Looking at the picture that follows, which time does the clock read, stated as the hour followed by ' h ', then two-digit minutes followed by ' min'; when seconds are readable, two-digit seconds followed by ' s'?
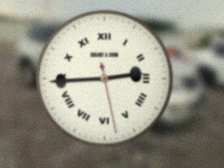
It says 2 h 44 min 28 s
